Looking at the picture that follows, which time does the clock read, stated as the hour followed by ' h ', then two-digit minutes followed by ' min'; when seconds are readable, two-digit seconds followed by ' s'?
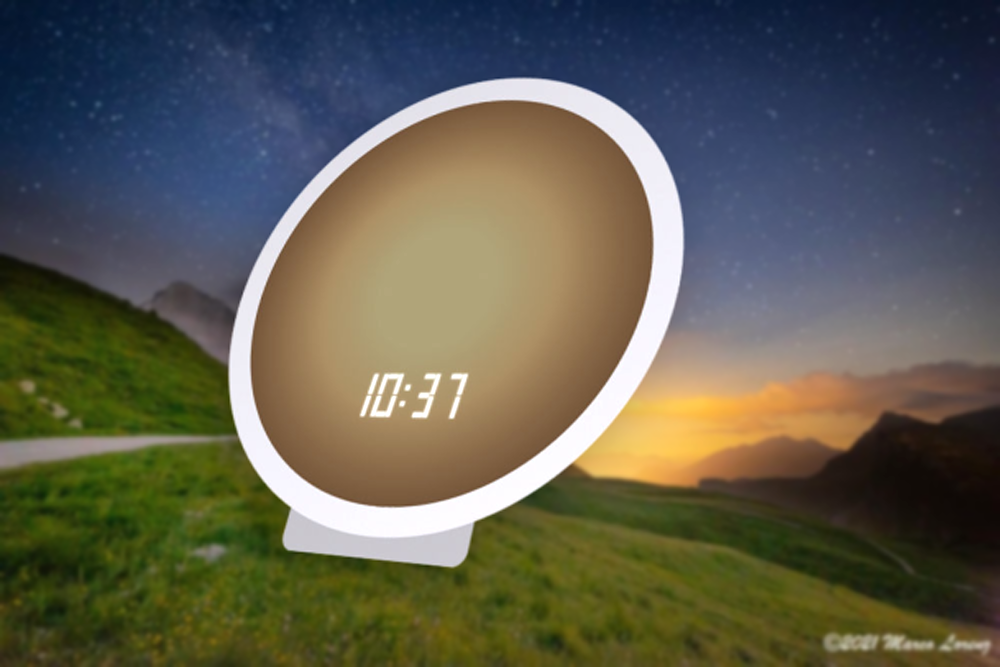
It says 10 h 37 min
